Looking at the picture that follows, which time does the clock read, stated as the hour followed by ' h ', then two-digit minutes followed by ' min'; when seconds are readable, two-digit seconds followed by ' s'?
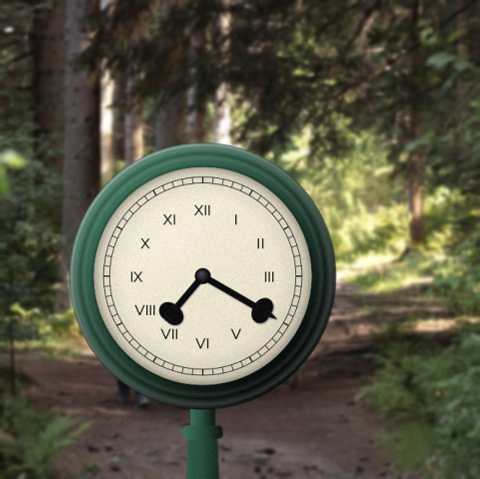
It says 7 h 20 min
